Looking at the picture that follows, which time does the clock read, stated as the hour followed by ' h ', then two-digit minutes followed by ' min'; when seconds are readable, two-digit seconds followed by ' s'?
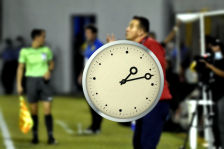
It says 1 h 12 min
